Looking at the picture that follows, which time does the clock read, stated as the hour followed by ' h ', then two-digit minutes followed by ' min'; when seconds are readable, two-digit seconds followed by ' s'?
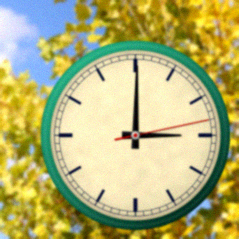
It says 3 h 00 min 13 s
